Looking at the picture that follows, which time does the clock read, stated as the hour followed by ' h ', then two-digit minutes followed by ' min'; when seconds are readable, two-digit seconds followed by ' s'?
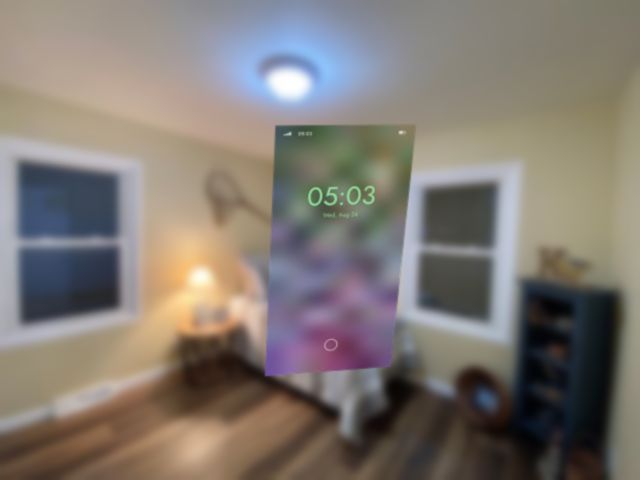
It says 5 h 03 min
